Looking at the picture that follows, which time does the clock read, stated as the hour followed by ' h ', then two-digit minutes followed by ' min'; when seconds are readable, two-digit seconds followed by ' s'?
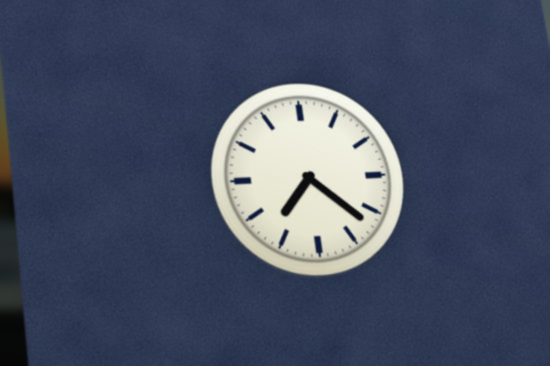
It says 7 h 22 min
